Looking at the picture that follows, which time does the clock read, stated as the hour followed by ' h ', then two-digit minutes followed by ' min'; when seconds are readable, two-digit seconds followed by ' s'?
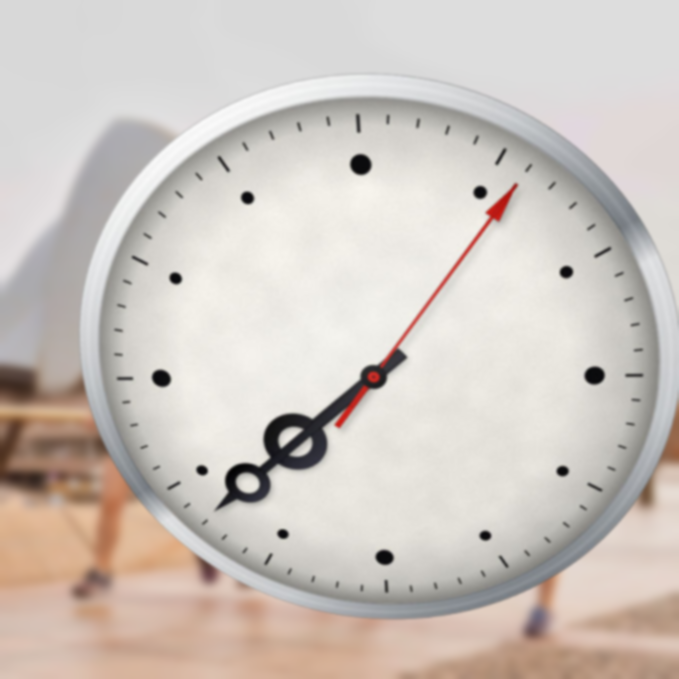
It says 7 h 38 min 06 s
